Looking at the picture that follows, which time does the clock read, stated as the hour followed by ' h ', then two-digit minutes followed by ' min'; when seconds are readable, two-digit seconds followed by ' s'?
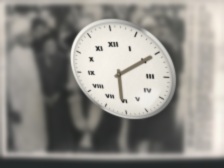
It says 6 h 10 min
